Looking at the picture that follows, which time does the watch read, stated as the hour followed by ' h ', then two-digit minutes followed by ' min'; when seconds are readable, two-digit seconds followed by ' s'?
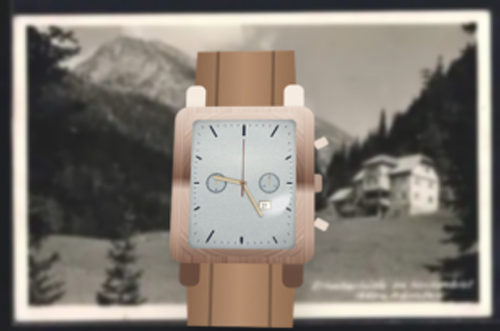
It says 9 h 25 min
